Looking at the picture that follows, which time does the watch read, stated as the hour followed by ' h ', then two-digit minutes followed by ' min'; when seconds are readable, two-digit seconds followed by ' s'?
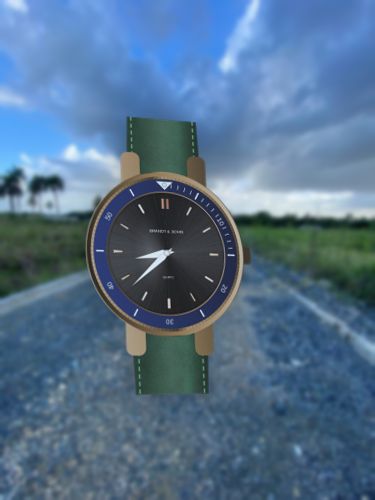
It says 8 h 38 min
